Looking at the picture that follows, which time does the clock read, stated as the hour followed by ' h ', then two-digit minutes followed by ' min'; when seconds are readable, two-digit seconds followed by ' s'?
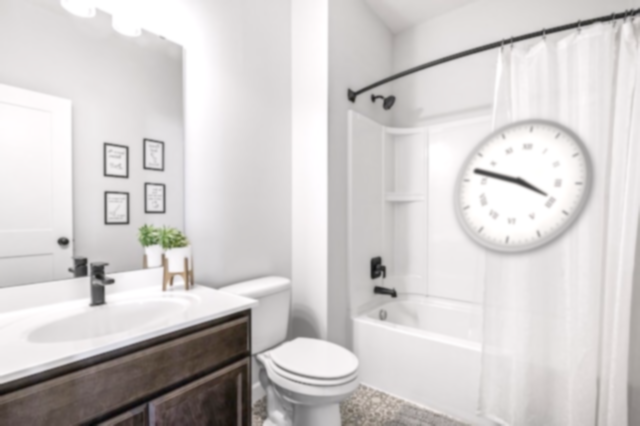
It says 3 h 47 min
